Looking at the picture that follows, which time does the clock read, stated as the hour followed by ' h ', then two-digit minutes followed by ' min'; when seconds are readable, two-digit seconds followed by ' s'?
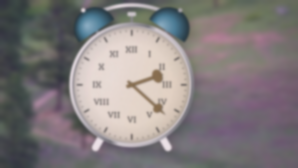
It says 2 h 22 min
